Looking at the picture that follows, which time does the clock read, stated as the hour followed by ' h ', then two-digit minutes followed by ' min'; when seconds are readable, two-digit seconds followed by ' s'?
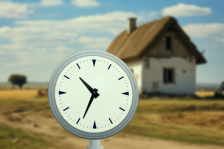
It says 10 h 34 min
